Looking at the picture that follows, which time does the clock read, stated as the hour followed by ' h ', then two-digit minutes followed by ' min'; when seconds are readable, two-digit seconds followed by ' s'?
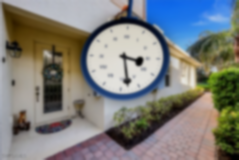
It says 3 h 28 min
